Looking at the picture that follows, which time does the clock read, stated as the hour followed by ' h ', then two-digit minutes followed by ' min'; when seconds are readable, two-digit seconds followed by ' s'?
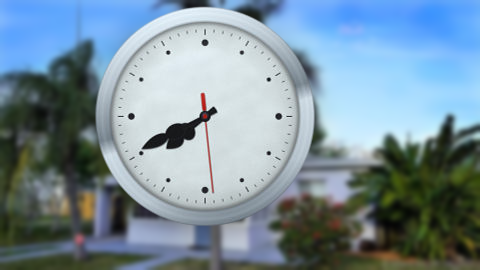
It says 7 h 40 min 29 s
